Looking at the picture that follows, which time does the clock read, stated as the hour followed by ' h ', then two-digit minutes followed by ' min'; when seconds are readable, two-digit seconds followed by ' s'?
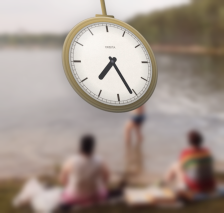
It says 7 h 26 min
